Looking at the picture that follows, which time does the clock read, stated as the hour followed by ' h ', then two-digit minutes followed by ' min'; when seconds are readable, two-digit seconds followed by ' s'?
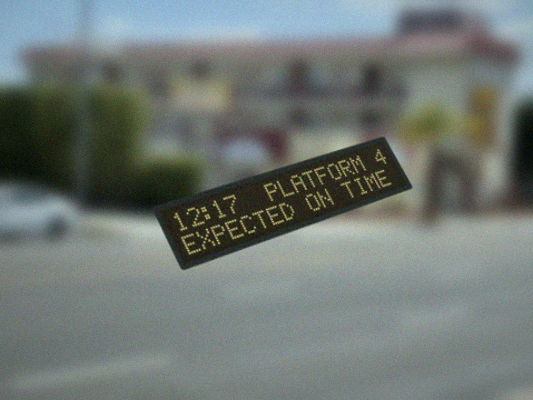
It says 12 h 17 min
